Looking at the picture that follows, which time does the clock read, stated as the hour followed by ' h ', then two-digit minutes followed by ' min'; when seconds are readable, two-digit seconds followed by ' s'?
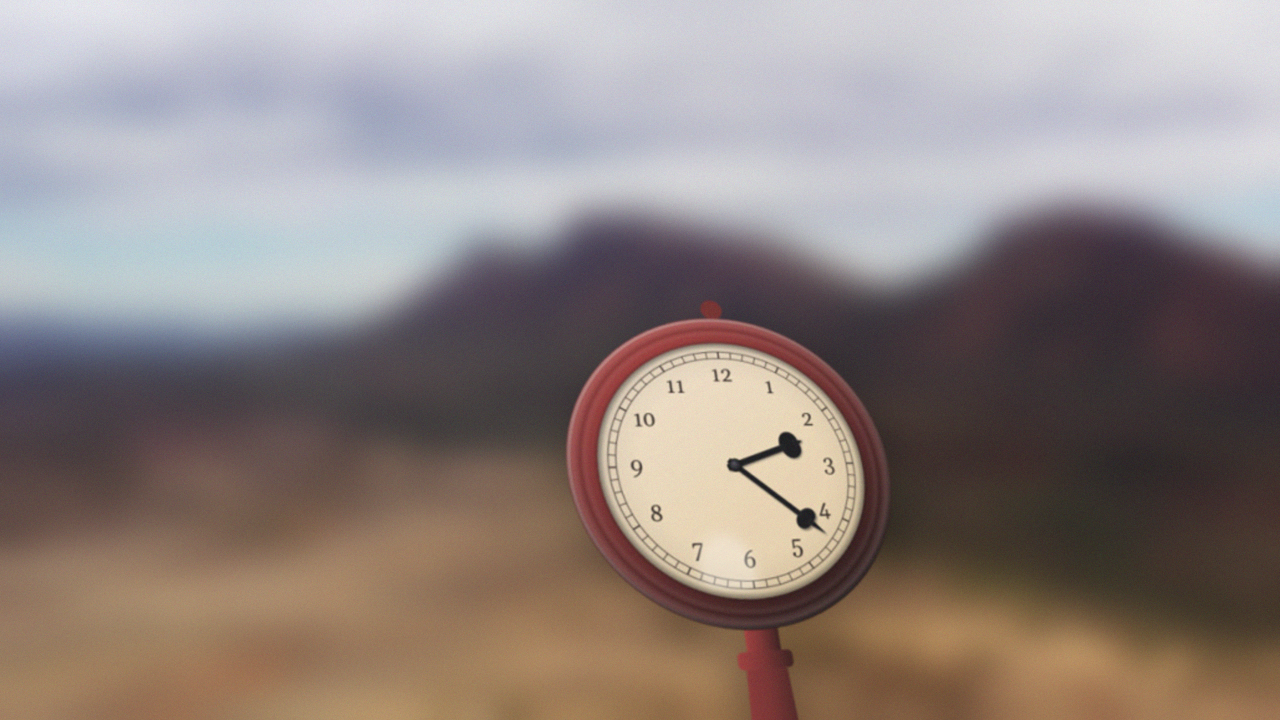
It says 2 h 22 min
